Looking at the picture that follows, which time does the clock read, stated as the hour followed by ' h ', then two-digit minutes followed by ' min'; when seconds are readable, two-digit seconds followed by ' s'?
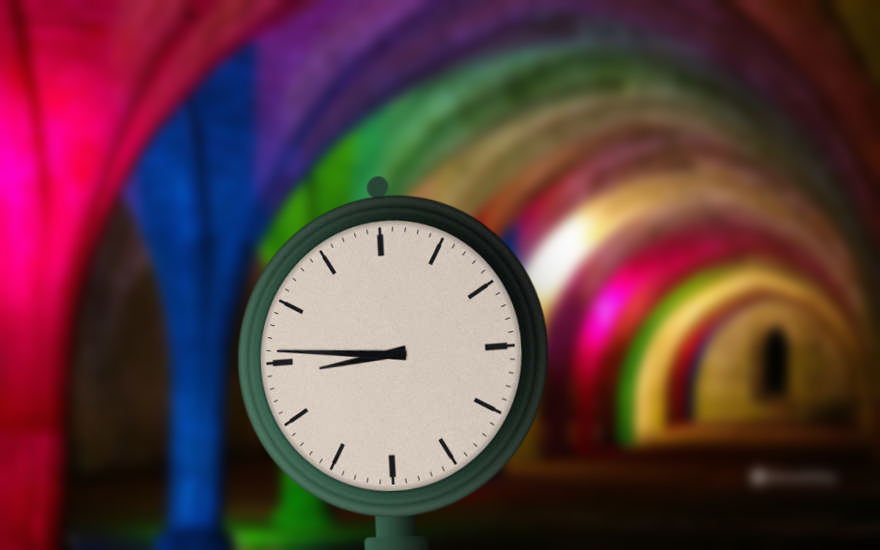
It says 8 h 46 min
